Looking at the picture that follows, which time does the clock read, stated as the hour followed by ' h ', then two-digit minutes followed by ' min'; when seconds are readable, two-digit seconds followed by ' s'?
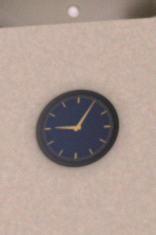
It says 9 h 05 min
